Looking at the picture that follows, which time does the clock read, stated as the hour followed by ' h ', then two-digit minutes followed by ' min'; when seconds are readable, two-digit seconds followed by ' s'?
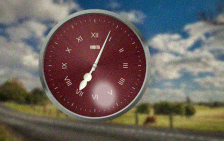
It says 7 h 04 min
